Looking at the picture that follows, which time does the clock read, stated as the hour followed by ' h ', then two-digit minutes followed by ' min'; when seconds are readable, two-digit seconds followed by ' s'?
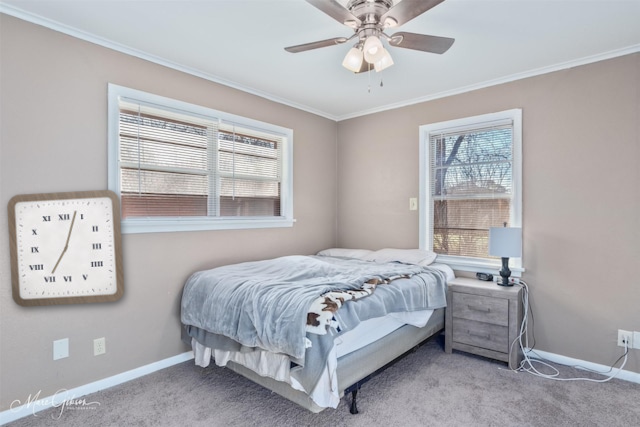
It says 7 h 03 min
